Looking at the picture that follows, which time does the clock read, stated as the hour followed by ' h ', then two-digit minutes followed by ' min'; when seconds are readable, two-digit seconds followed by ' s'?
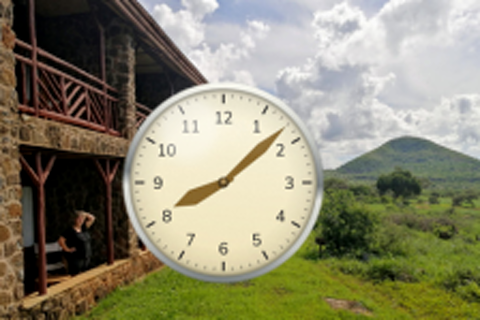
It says 8 h 08 min
